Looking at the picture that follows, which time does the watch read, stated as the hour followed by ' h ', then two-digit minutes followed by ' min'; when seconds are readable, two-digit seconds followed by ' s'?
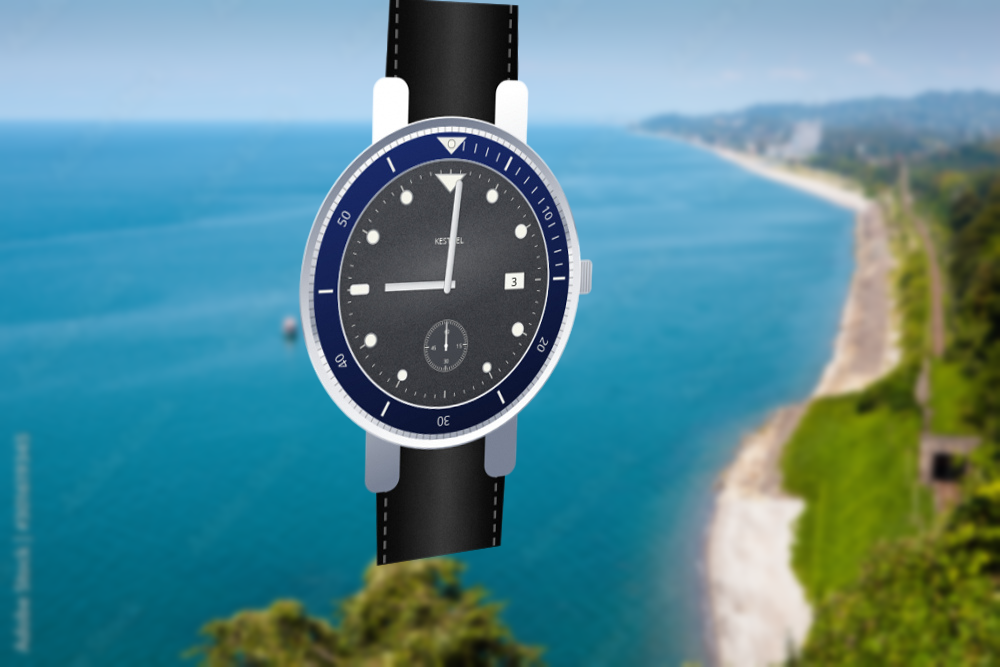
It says 9 h 01 min
